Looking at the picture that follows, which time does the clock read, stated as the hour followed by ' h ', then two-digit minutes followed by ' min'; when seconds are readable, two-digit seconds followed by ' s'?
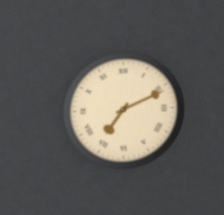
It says 7 h 11 min
